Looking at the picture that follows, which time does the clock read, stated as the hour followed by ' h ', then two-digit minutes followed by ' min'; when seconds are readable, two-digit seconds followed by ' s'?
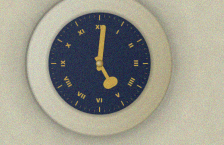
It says 5 h 01 min
